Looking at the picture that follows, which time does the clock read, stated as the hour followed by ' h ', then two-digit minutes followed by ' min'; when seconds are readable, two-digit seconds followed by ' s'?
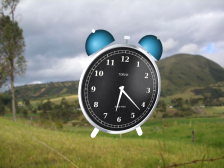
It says 6 h 22 min
